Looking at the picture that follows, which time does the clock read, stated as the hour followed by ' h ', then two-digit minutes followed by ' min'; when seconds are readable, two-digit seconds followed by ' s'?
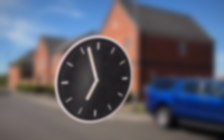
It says 6 h 57 min
